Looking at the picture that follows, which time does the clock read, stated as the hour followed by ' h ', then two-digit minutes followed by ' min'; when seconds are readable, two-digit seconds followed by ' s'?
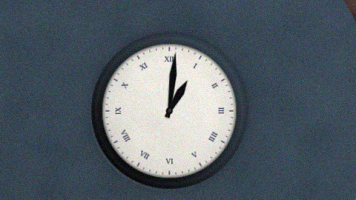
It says 1 h 01 min
